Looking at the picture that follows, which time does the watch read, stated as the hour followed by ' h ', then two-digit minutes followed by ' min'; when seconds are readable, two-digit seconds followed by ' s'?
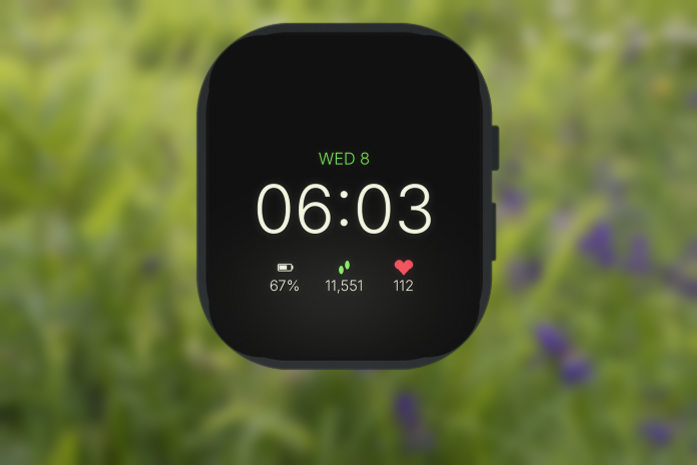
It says 6 h 03 min
